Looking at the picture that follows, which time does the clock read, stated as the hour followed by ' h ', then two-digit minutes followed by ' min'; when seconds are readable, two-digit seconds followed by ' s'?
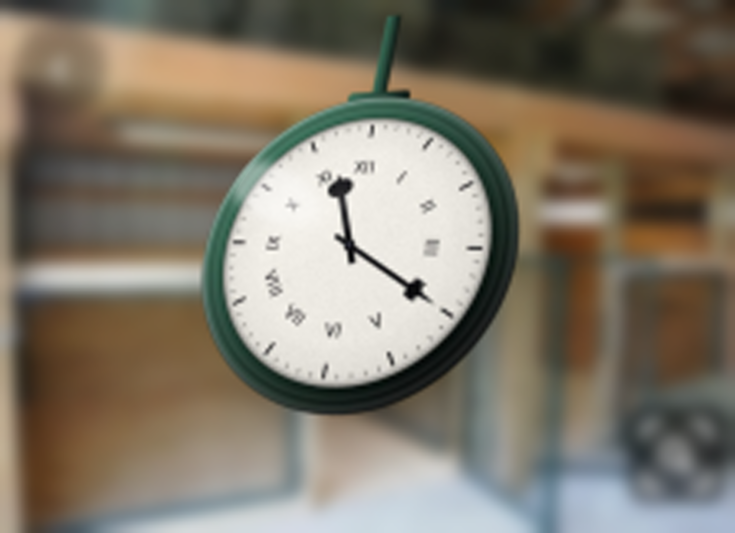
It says 11 h 20 min
